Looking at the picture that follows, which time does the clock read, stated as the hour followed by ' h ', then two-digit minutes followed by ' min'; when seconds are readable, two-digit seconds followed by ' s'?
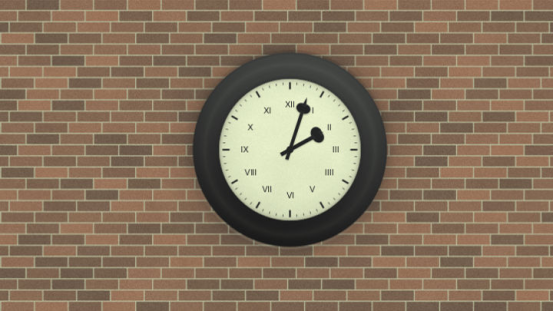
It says 2 h 03 min
